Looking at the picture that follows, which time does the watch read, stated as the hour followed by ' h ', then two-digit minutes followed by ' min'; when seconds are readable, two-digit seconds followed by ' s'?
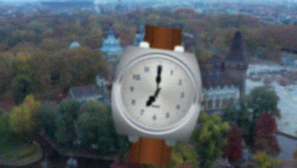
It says 7 h 00 min
